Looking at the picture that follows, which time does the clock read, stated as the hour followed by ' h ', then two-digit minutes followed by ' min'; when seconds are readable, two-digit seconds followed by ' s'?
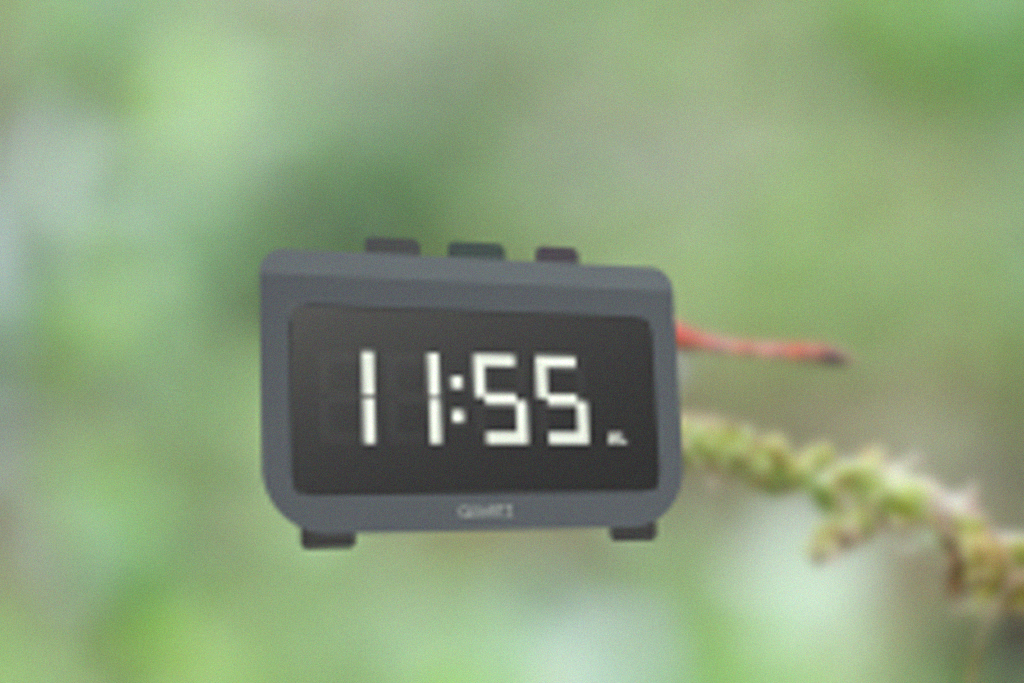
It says 11 h 55 min
